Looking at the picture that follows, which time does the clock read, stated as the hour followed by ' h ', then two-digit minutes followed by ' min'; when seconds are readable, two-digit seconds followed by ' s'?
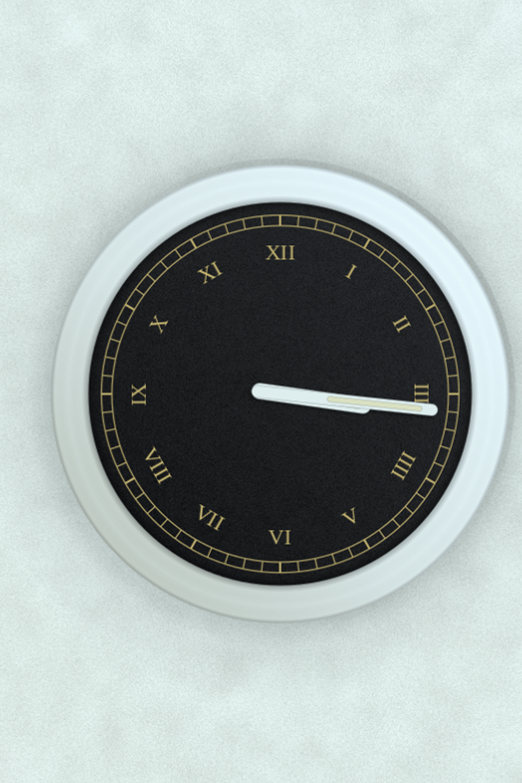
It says 3 h 16 min
